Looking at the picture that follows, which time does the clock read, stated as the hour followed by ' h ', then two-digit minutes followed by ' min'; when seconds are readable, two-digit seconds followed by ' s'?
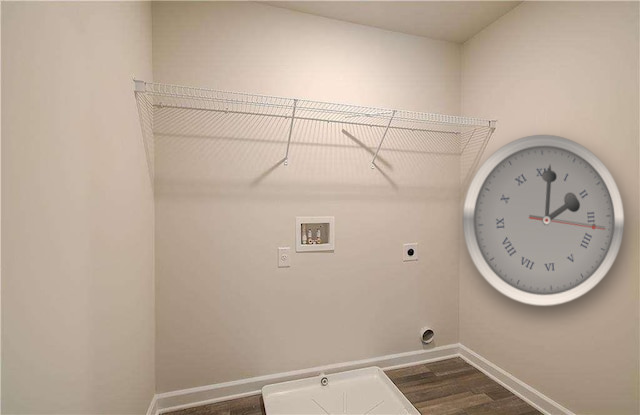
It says 2 h 01 min 17 s
